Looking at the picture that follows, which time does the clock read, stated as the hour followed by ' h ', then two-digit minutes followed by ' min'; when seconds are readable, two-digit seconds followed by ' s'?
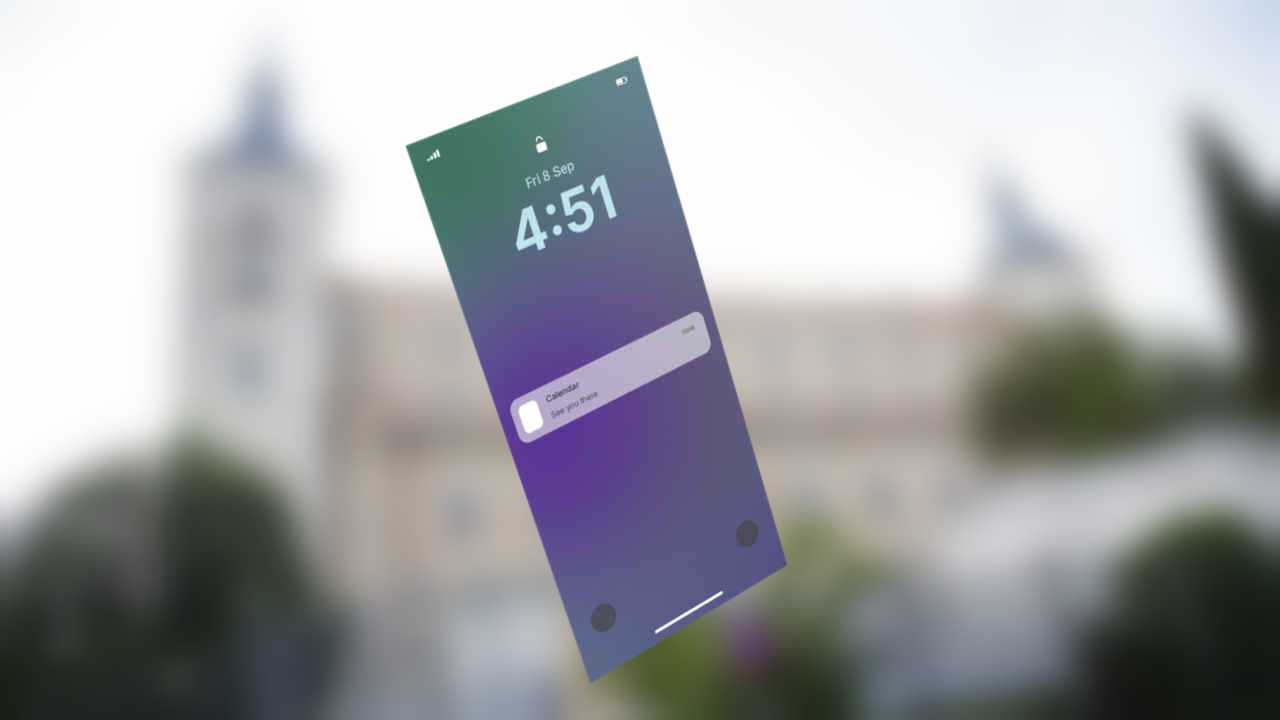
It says 4 h 51 min
